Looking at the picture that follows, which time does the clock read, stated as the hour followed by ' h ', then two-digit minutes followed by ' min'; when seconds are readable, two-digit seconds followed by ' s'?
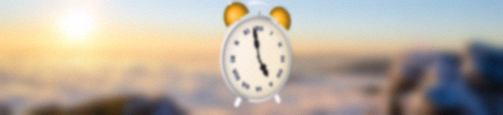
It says 4 h 58 min
